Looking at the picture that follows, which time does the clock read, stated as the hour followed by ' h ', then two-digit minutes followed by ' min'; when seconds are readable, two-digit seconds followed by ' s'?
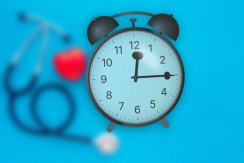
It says 12 h 15 min
